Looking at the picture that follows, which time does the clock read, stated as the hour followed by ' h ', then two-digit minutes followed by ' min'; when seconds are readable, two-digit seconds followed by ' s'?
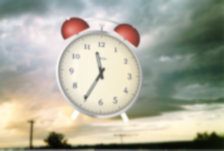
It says 11 h 35 min
